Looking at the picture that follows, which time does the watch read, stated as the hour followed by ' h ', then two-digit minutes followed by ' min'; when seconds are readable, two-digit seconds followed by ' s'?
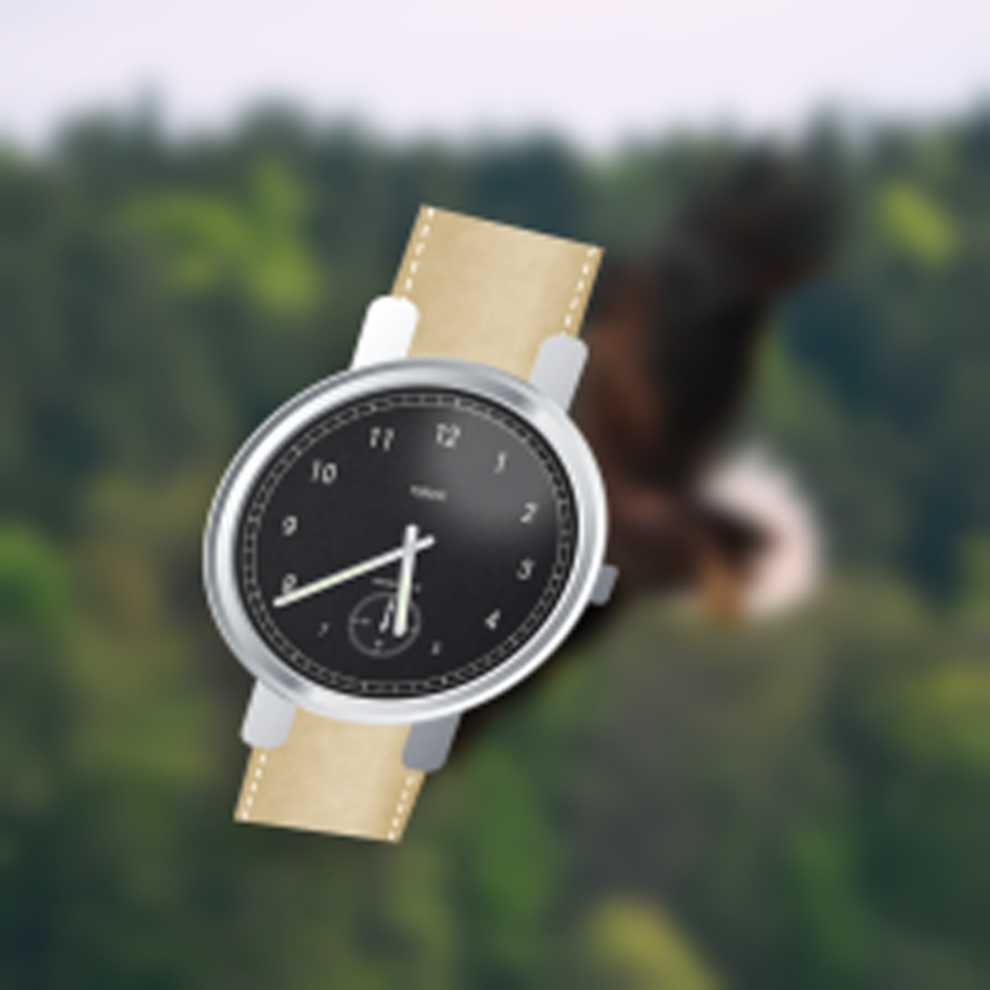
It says 5 h 39 min
